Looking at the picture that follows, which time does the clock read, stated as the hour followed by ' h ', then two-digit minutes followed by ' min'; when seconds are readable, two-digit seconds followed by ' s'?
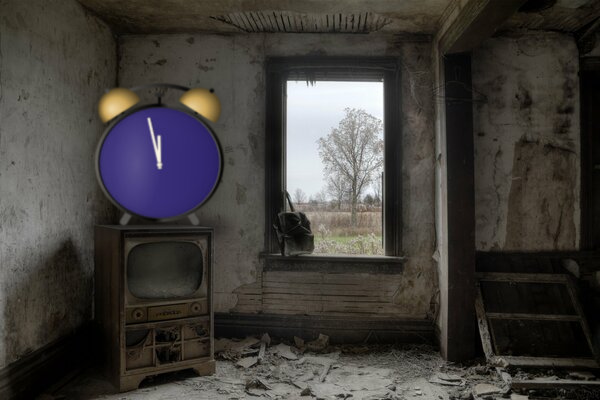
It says 11 h 58 min
